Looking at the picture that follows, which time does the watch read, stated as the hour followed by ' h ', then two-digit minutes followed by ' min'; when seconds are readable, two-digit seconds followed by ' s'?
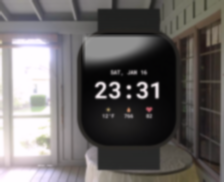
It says 23 h 31 min
